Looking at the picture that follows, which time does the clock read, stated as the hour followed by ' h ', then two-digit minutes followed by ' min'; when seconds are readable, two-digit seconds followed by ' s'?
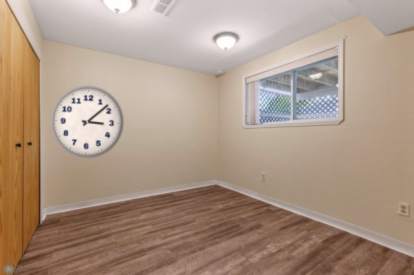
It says 3 h 08 min
